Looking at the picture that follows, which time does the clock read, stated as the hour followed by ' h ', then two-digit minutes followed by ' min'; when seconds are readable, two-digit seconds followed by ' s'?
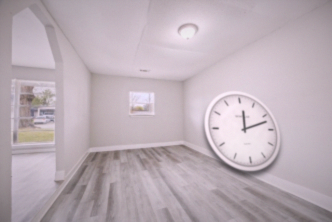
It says 12 h 12 min
